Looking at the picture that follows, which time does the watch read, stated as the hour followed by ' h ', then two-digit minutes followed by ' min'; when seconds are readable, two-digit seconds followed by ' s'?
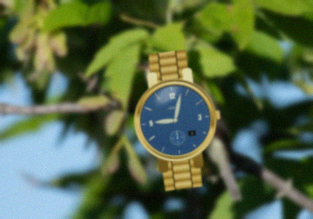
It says 9 h 03 min
